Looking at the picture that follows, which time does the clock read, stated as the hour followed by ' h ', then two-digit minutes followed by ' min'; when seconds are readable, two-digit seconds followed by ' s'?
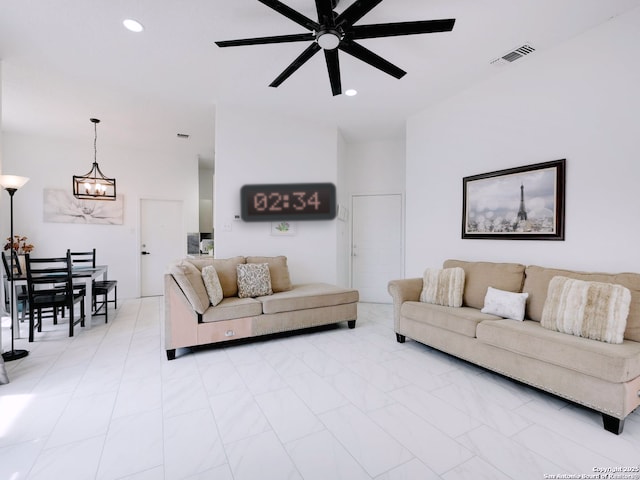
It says 2 h 34 min
